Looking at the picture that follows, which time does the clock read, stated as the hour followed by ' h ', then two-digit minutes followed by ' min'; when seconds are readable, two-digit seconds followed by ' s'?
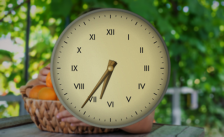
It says 6 h 36 min
